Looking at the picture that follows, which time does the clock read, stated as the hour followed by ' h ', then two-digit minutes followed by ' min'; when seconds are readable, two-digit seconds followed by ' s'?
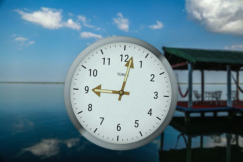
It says 9 h 02 min
